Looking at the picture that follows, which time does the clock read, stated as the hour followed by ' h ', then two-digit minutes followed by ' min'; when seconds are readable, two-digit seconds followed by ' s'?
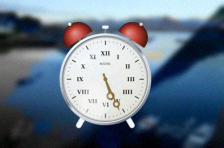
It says 5 h 26 min
